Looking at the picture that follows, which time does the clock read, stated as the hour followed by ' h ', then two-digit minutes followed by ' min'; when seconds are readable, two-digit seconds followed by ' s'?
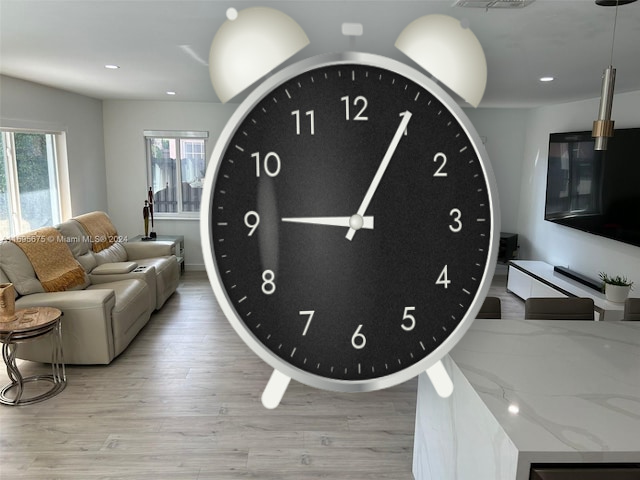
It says 9 h 05 min
